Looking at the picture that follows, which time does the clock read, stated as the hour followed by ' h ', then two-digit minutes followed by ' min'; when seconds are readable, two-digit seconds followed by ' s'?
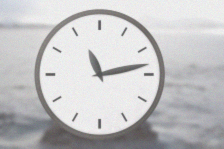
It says 11 h 13 min
